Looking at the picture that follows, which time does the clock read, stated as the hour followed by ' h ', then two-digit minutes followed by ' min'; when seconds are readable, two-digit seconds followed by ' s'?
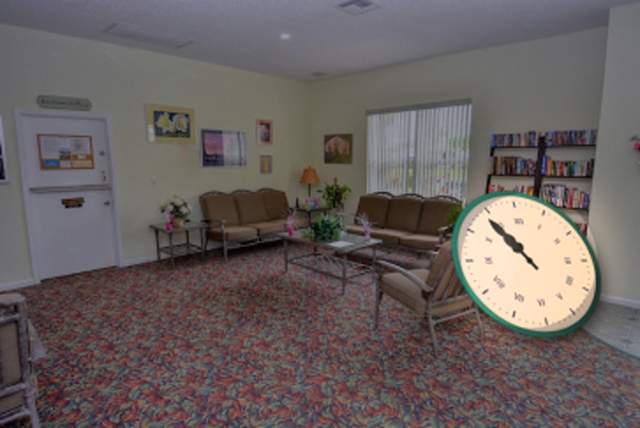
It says 10 h 54 min
